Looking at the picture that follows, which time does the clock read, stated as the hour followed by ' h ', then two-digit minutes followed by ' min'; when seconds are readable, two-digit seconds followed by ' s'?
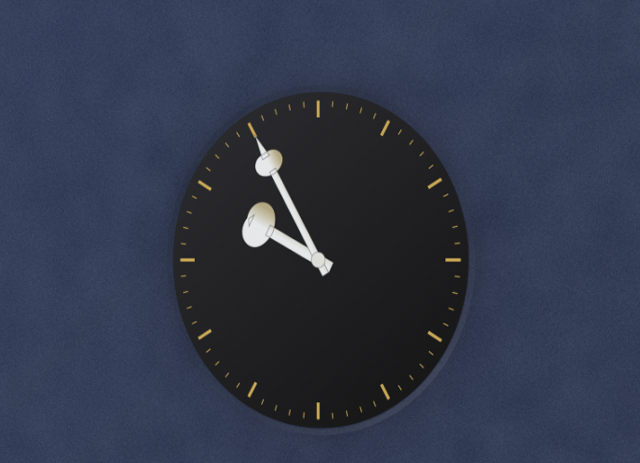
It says 9 h 55 min
